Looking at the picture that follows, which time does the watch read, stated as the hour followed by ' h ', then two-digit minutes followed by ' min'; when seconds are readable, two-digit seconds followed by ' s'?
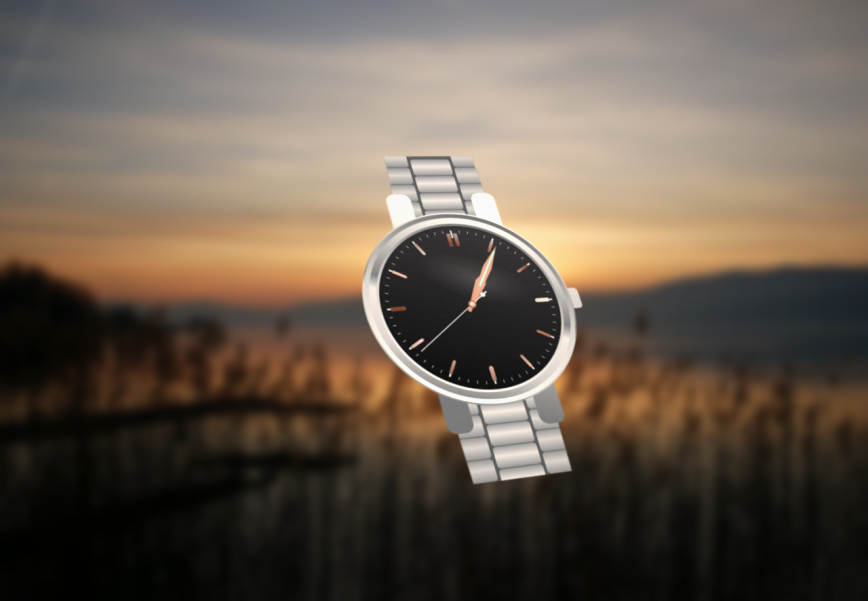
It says 1 h 05 min 39 s
